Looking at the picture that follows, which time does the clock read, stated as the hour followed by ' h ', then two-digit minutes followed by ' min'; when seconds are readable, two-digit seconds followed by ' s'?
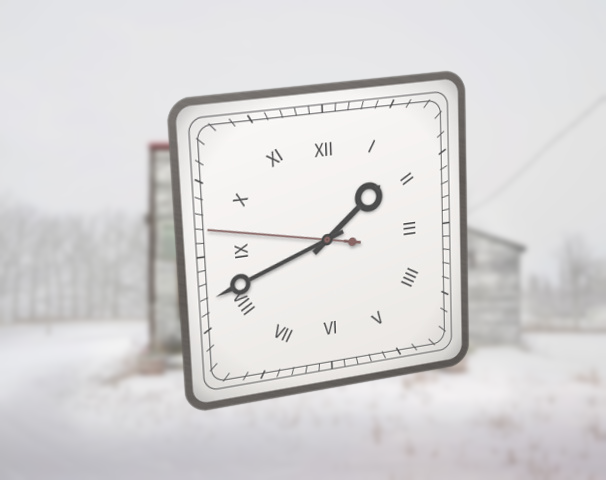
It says 1 h 41 min 47 s
